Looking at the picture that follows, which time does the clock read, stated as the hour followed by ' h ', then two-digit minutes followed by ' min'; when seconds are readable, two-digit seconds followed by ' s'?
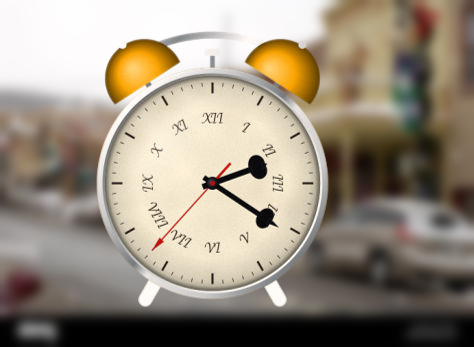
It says 2 h 20 min 37 s
